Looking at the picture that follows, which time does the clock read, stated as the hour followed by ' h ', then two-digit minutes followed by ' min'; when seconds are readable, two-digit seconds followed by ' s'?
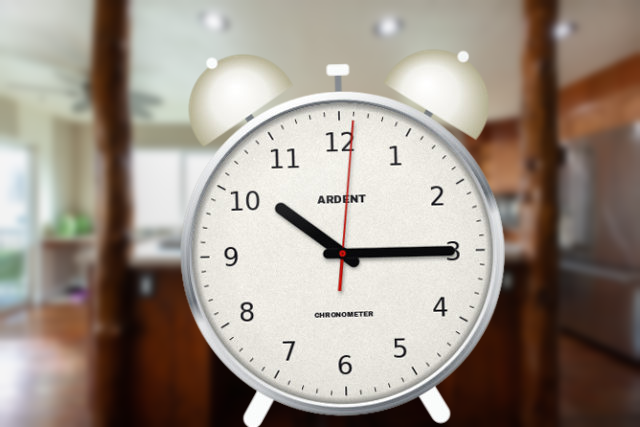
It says 10 h 15 min 01 s
